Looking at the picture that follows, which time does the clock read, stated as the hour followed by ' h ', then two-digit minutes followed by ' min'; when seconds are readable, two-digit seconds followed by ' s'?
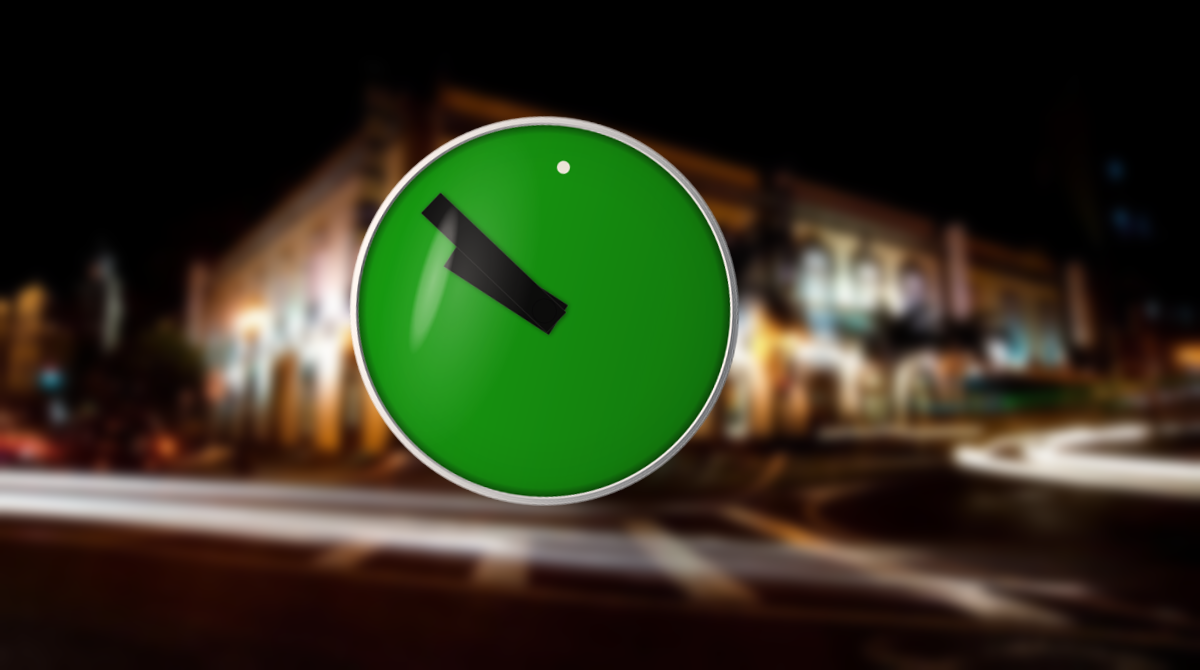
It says 9 h 51 min
